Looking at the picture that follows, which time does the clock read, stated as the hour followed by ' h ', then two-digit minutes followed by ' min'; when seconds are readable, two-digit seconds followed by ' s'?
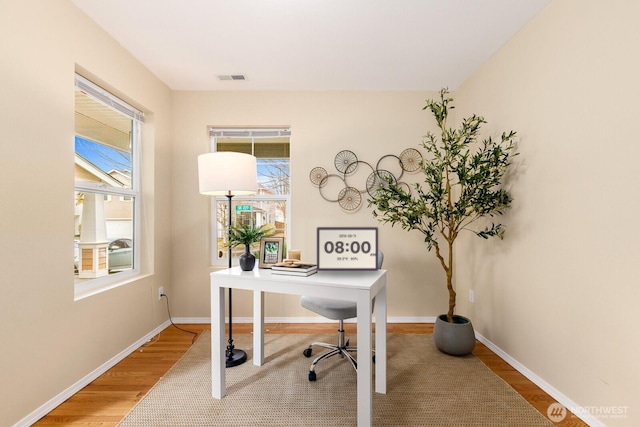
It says 8 h 00 min
